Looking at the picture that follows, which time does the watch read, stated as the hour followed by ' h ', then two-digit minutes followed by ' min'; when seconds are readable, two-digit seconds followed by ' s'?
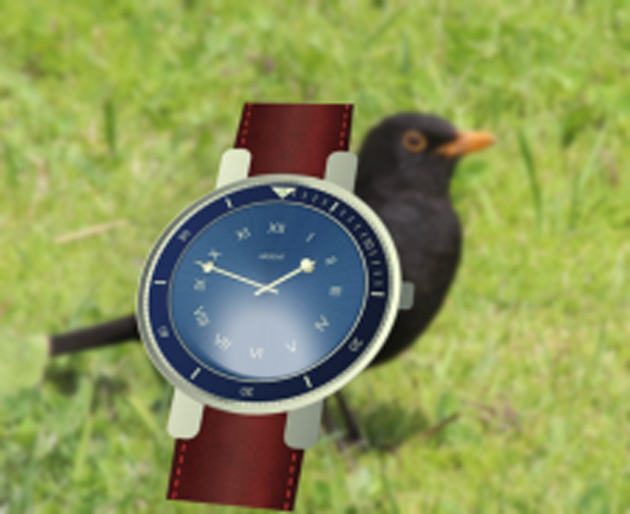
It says 1 h 48 min
